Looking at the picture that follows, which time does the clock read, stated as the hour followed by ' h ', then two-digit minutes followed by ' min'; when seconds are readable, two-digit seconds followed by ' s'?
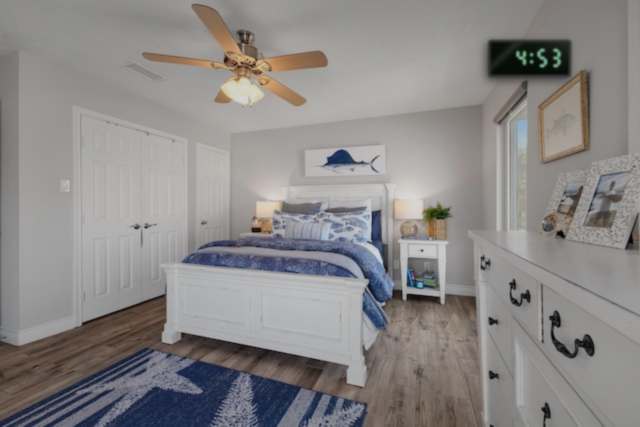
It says 4 h 53 min
